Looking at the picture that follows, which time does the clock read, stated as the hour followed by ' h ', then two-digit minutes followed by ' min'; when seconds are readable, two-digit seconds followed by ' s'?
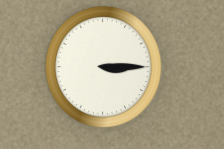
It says 3 h 15 min
